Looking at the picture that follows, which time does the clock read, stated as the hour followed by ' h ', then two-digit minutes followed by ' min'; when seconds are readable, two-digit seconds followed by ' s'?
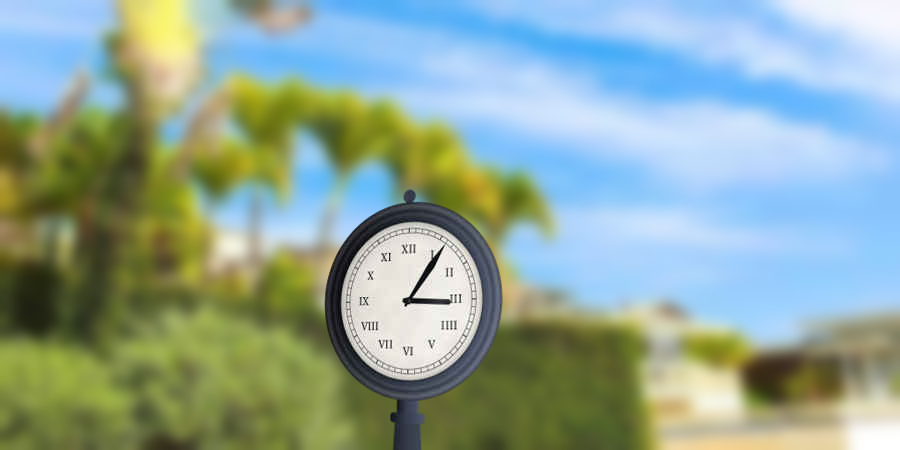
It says 3 h 06 min
